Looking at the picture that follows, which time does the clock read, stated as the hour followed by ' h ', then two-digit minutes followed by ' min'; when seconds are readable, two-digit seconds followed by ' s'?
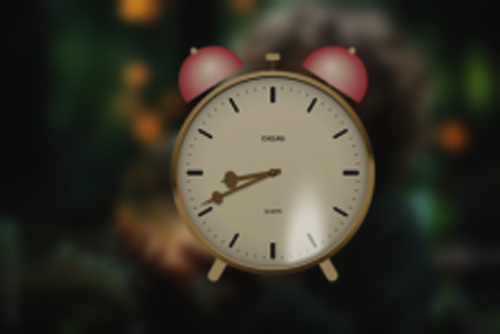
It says 8 h 41 min
